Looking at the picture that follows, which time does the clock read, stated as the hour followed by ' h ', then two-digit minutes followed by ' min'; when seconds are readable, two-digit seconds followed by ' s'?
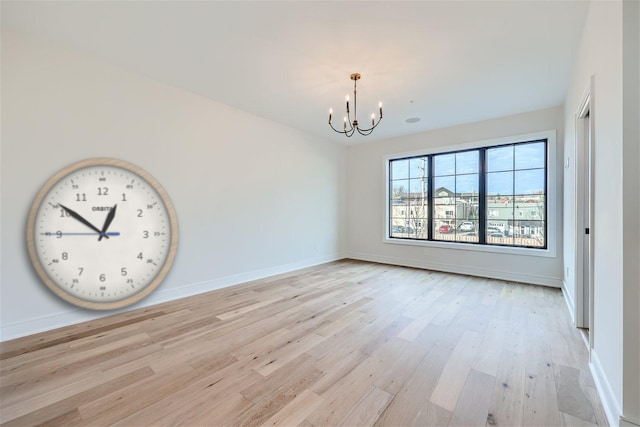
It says 12 h 50 min 45 s
